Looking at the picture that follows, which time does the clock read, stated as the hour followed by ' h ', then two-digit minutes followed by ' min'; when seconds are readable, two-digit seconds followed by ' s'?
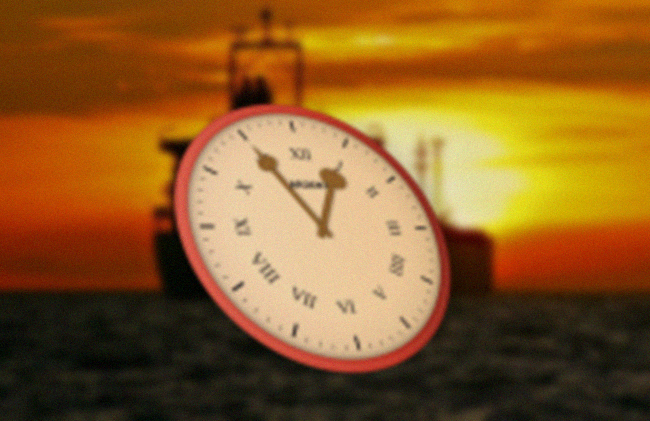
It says 12 h 55 min
